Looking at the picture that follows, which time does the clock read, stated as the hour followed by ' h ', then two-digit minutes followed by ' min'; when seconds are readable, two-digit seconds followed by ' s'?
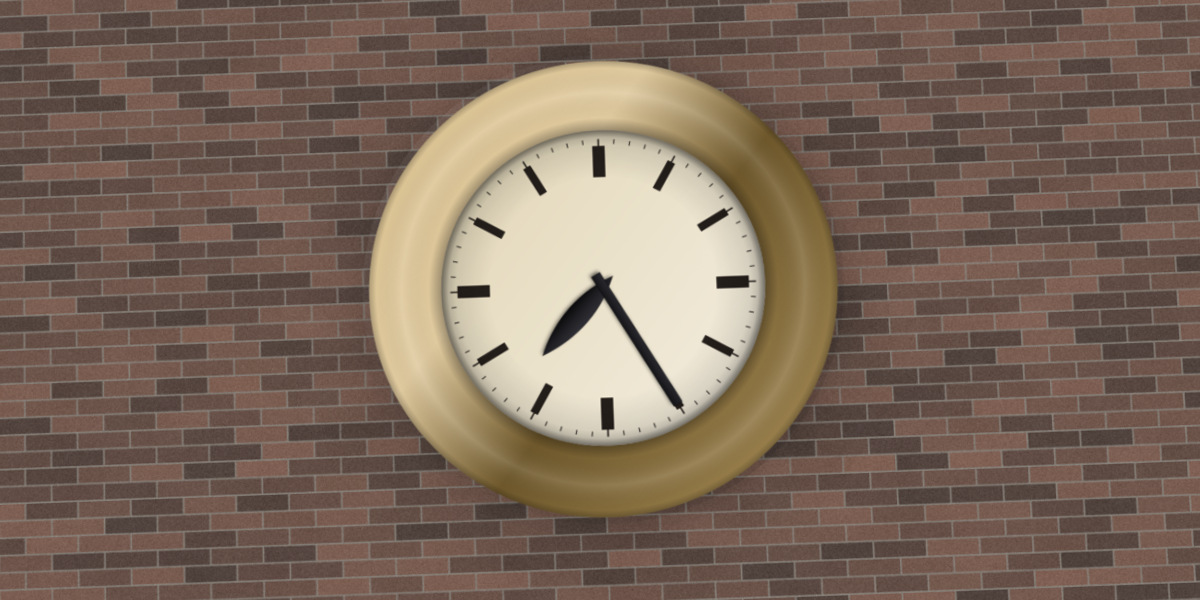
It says 7 h 25 min
